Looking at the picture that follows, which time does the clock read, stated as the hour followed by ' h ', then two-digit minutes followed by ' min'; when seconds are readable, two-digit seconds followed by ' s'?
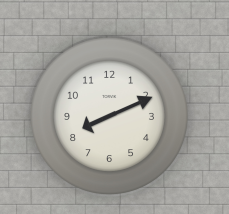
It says 8 h 11 min
